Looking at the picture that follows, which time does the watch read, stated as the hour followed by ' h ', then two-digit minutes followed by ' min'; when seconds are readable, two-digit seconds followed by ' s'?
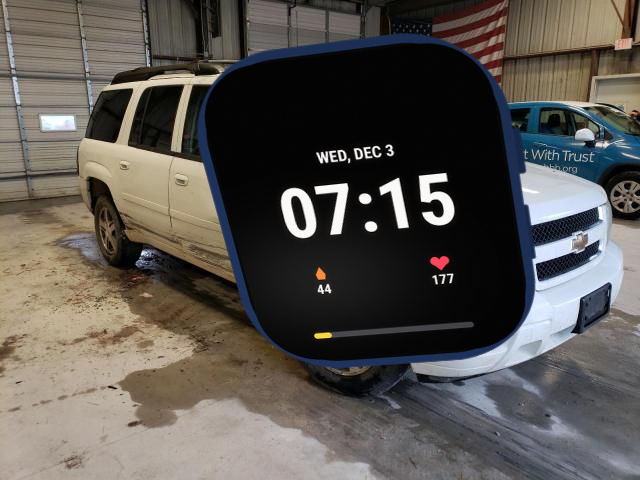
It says 7 h 15 min
